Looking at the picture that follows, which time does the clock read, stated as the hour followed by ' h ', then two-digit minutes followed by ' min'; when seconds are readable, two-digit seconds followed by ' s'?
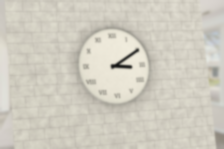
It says 3 h 10 min
